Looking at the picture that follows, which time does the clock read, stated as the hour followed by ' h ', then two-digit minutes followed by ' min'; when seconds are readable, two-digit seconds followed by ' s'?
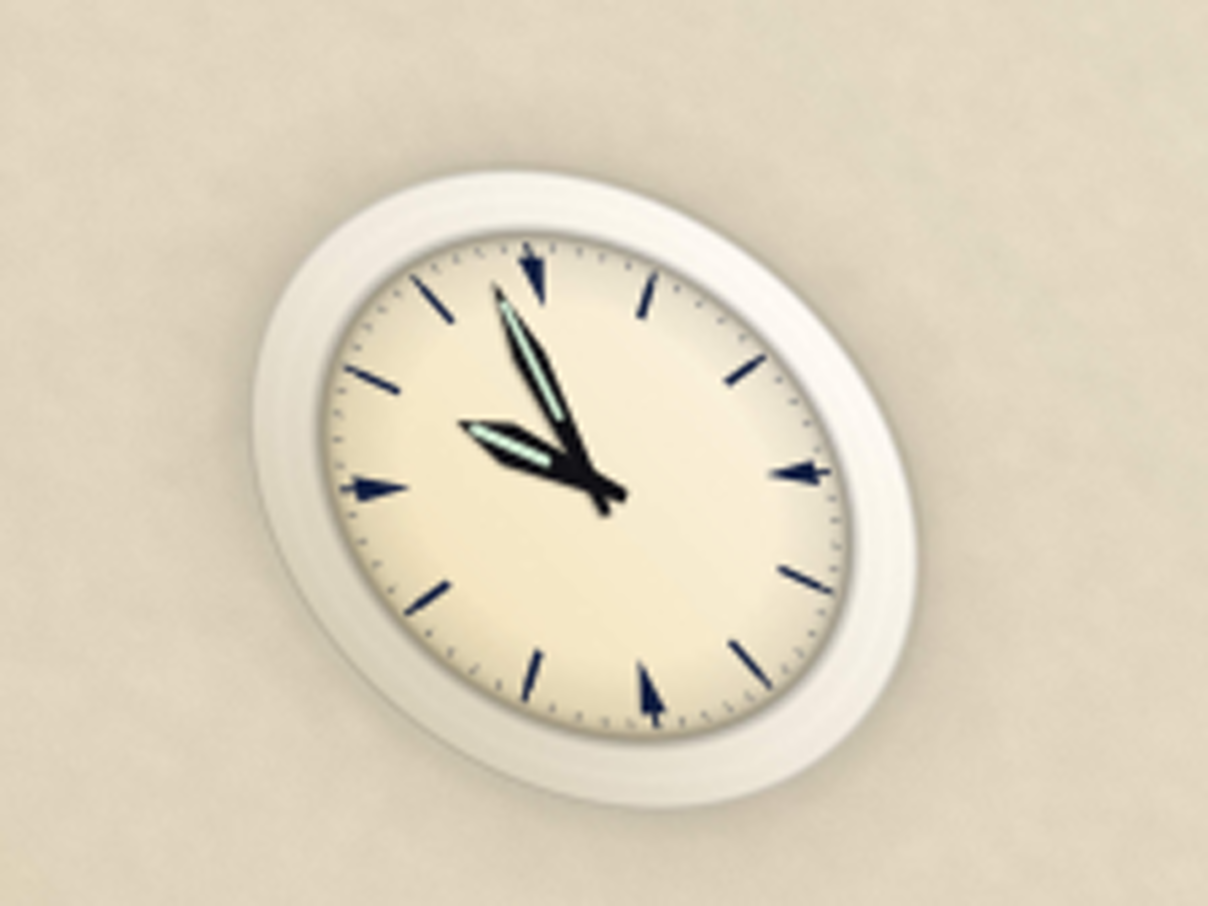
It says 9 h 58 min
